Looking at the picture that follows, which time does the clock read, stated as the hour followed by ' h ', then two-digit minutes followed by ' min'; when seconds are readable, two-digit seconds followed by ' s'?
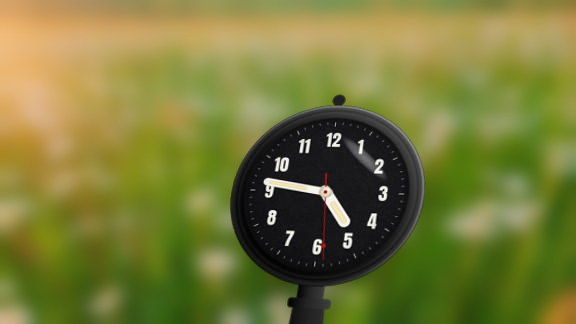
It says 4 h 46 min 29 s
